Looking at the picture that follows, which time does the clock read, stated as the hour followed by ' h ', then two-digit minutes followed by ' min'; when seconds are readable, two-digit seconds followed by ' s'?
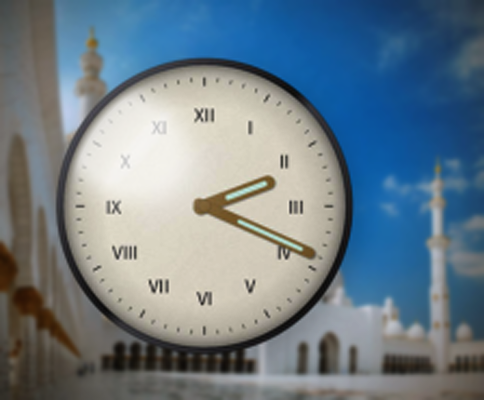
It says 2 h 19 min
